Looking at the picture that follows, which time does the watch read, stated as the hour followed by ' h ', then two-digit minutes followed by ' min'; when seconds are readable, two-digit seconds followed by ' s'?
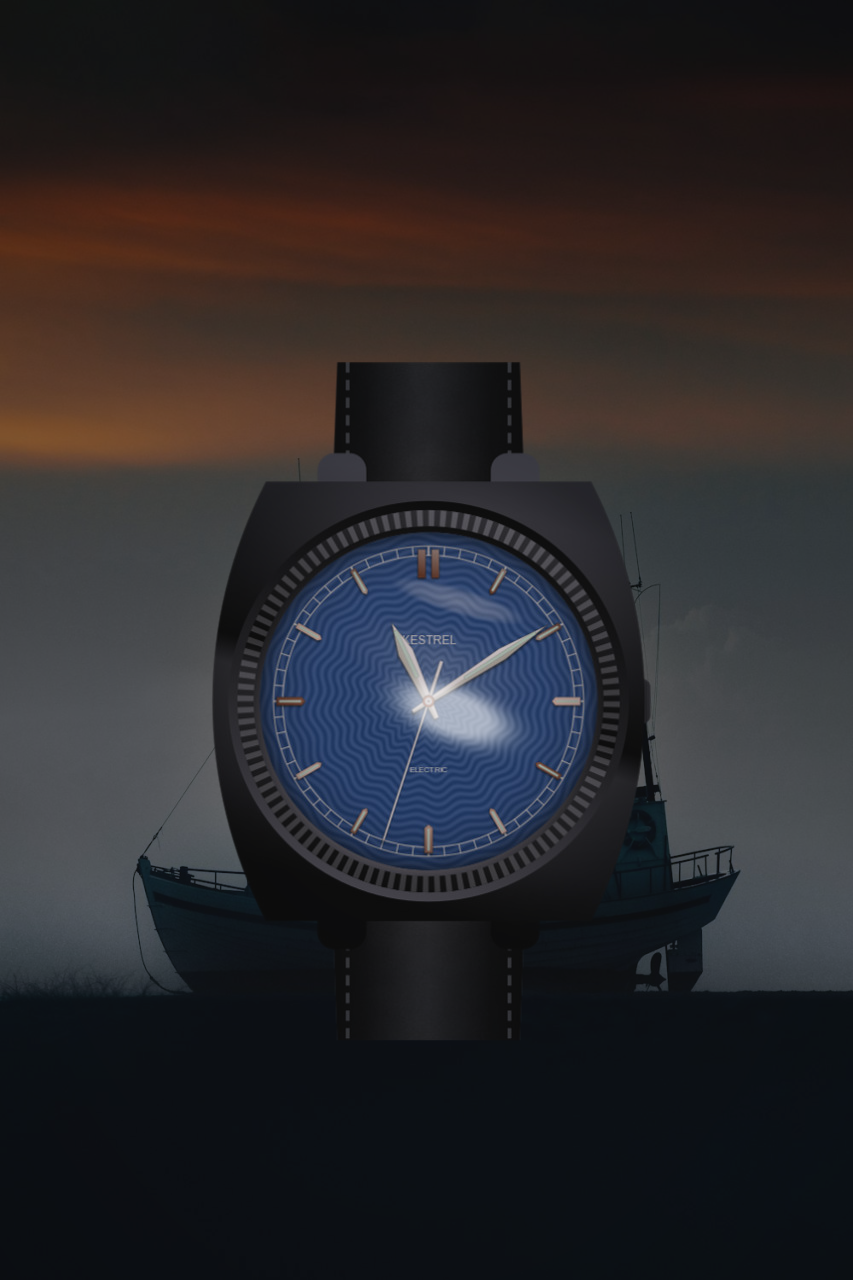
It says 11 h 09 min 33 s
